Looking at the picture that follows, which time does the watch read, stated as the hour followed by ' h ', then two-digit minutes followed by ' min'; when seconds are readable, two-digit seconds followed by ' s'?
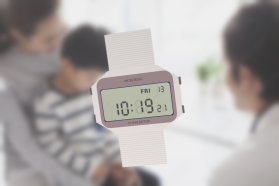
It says 10 h 19 min 21 s
